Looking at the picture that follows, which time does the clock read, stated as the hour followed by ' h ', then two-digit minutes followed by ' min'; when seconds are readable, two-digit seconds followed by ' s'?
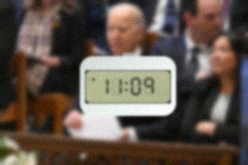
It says 11 h 09 min
